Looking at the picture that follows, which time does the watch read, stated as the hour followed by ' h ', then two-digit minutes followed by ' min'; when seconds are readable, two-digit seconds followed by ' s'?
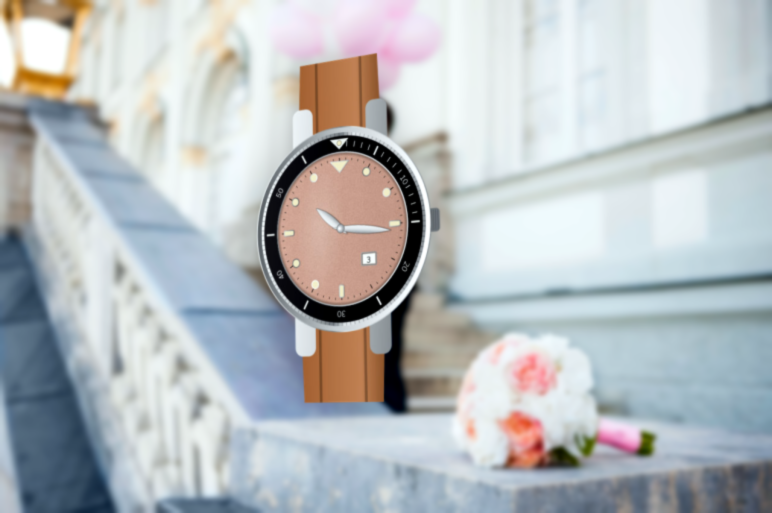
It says 10 h 16 min
